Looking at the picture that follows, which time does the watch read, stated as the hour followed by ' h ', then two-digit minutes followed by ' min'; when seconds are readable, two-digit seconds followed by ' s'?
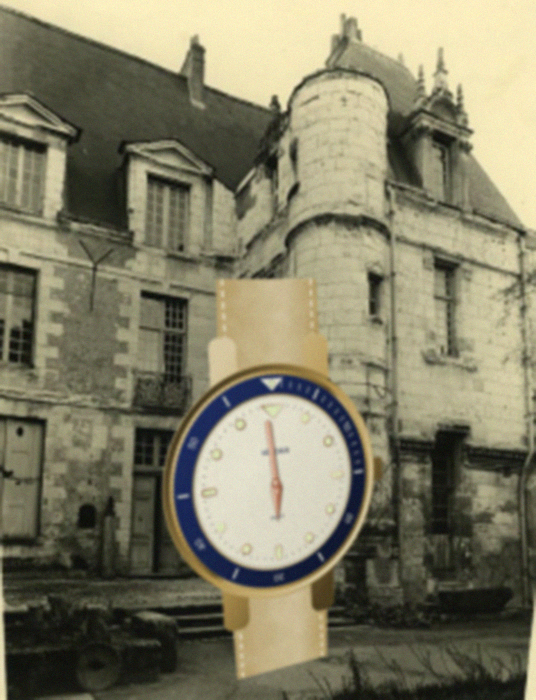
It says 5 h 59 min
